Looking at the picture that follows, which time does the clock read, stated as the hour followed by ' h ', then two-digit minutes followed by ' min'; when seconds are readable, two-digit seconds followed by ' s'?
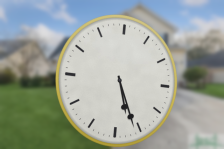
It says 5 h 26 min
